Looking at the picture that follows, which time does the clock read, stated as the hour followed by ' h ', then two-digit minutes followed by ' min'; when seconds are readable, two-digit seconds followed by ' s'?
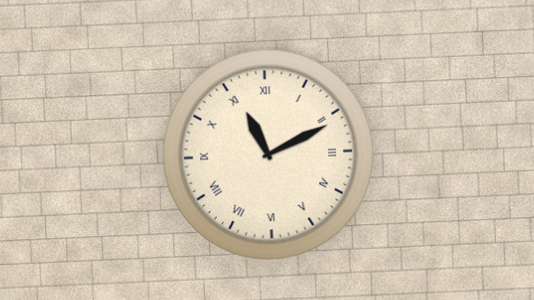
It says 11 h 11 min
